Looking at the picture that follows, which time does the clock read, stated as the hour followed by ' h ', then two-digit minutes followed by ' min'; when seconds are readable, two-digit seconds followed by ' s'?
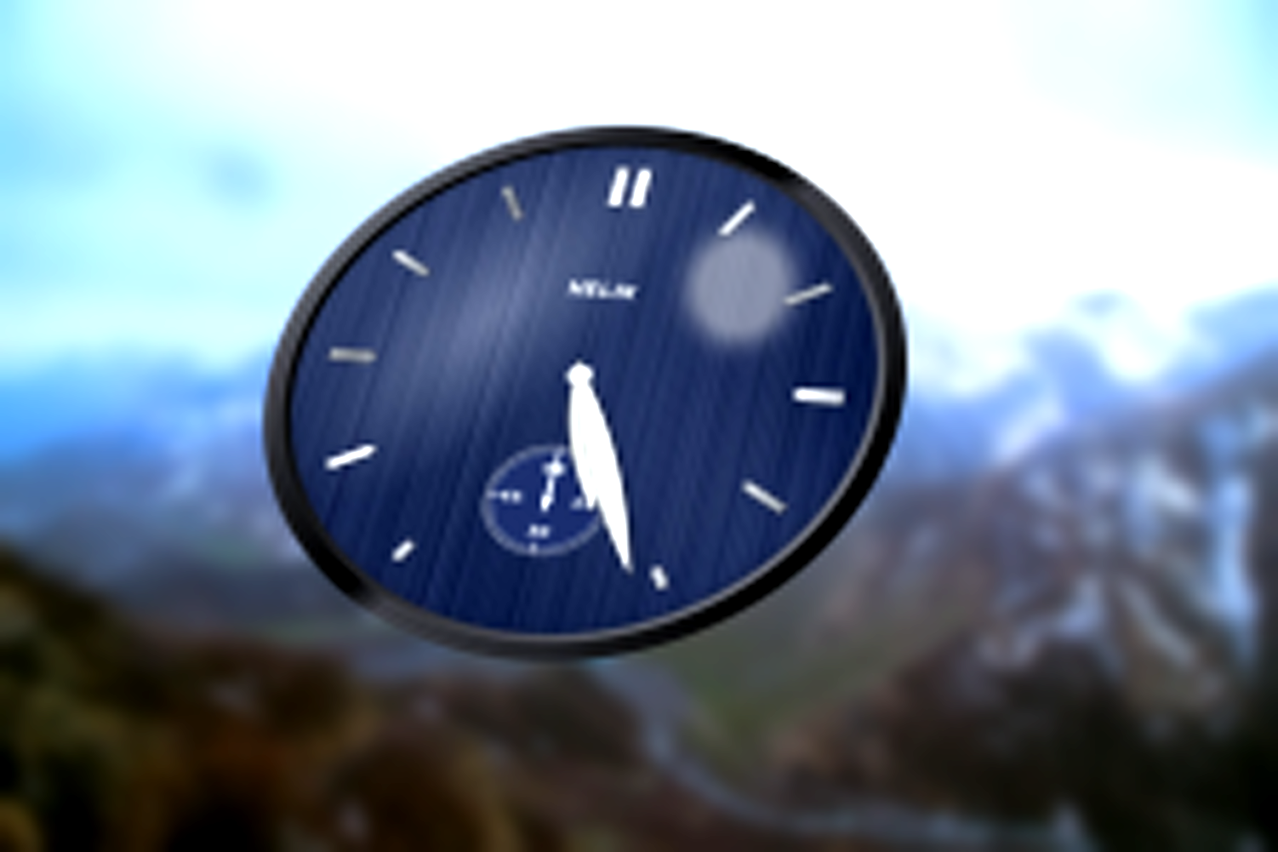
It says 5 h 26 min
